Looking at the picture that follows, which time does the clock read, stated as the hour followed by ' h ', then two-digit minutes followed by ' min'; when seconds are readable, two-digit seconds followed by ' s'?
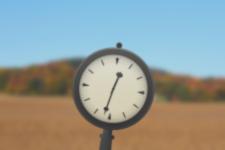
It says 12 h 32 min
